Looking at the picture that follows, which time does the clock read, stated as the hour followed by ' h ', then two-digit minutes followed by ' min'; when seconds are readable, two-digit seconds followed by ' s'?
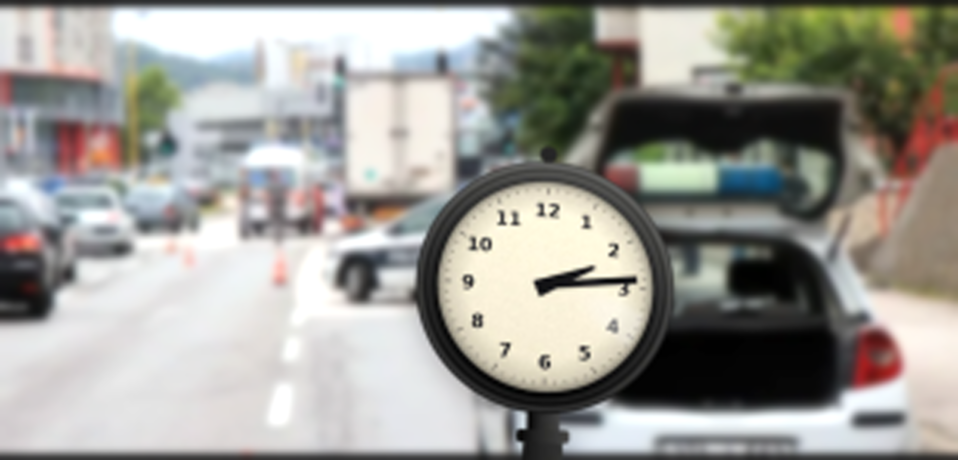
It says 2 h 14 min
